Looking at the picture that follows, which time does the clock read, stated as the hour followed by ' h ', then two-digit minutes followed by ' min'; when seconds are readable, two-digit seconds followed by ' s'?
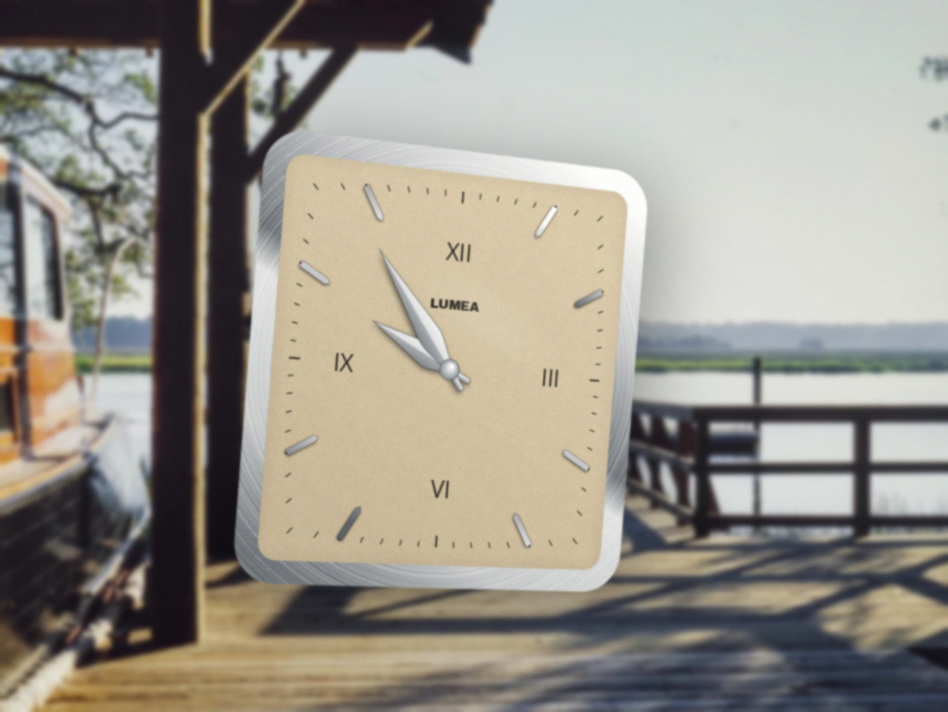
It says 9 h 54 min
